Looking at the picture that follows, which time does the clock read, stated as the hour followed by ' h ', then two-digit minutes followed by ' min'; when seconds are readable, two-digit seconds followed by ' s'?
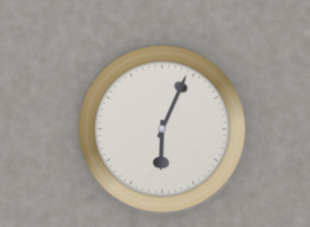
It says 6 h 04 min
